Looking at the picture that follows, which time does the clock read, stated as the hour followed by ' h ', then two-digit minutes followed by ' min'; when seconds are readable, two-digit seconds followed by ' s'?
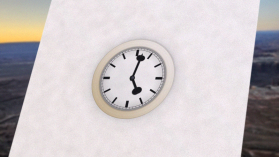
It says 5 h 02 min
